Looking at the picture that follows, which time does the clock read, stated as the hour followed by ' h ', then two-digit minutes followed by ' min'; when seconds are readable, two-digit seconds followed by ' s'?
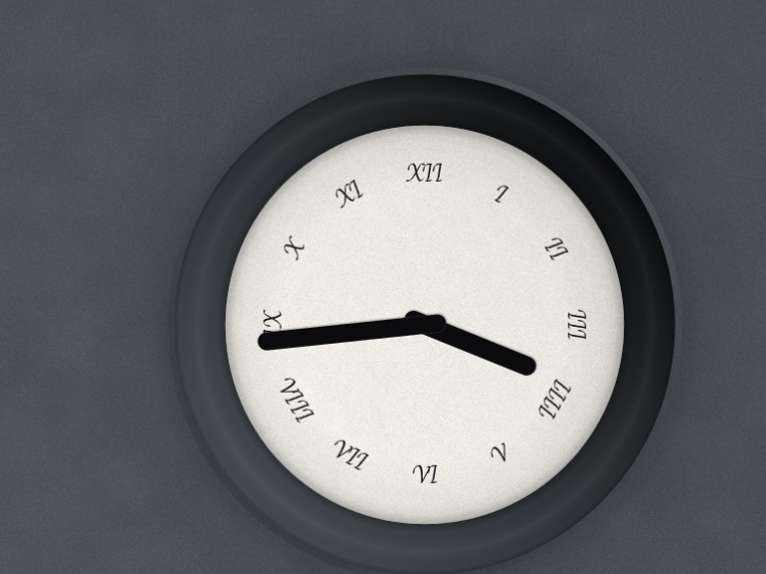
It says 3 h 44 min
